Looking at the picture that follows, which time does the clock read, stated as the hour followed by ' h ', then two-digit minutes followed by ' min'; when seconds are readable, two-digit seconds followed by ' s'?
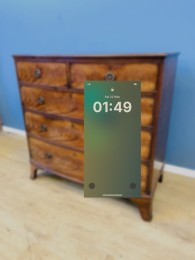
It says 1 h 49 min
